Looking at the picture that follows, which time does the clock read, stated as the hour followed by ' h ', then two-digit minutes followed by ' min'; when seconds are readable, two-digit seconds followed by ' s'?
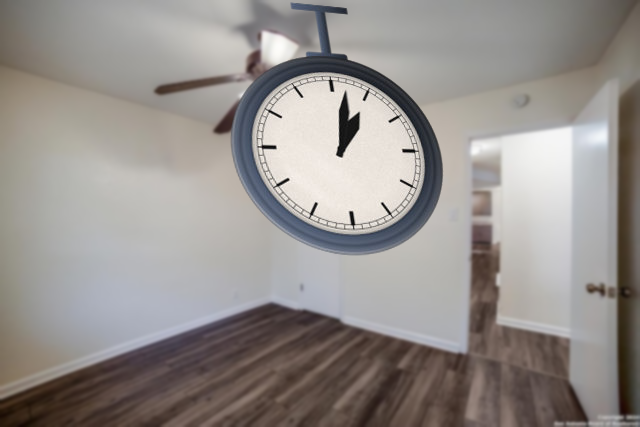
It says 1 h 02 min
